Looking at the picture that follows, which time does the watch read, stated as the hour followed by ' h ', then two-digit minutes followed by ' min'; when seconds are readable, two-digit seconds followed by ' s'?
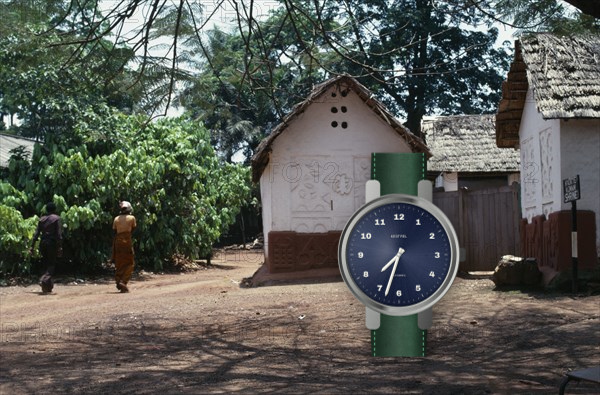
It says 7 h 33 min
